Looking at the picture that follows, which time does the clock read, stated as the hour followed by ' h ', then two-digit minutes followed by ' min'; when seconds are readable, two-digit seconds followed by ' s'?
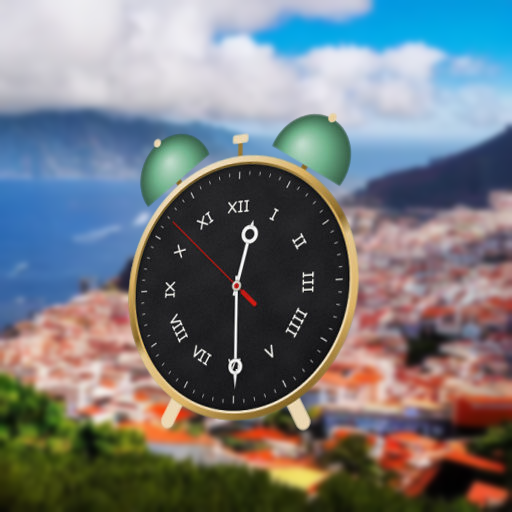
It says 12 h 29 min 52 s
